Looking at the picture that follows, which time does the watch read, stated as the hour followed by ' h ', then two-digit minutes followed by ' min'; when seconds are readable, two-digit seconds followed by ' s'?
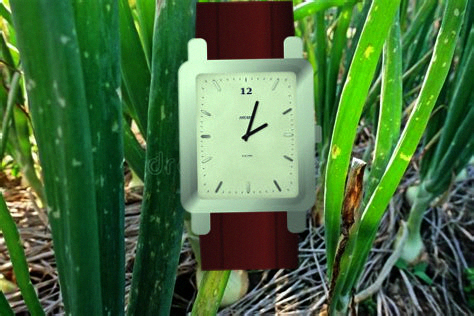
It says 2 h 03 min
